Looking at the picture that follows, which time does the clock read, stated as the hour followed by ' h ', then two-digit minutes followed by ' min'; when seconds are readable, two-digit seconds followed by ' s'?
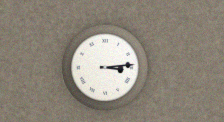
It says 3 h 14 min
